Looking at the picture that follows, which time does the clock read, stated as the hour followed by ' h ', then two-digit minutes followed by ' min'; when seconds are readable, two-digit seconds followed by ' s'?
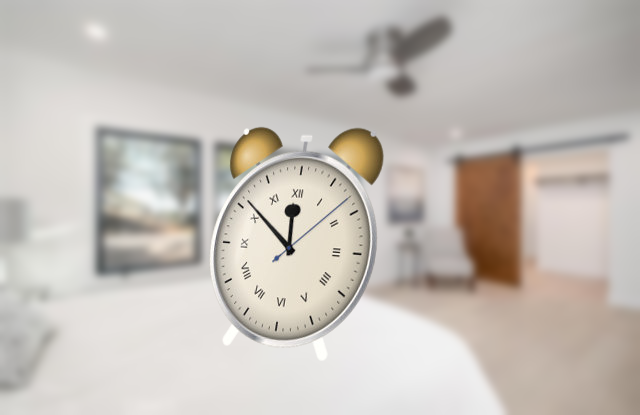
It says 11 h 51 min 08 s
